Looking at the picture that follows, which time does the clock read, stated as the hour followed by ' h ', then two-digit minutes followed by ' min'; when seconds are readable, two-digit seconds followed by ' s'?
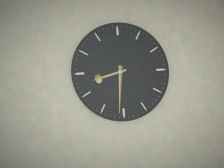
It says 8 h 31 min
